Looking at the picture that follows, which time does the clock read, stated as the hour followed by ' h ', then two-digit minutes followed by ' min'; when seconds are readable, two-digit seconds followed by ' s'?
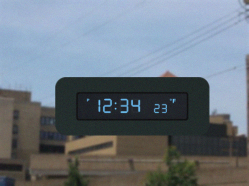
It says 12 h 34 min
